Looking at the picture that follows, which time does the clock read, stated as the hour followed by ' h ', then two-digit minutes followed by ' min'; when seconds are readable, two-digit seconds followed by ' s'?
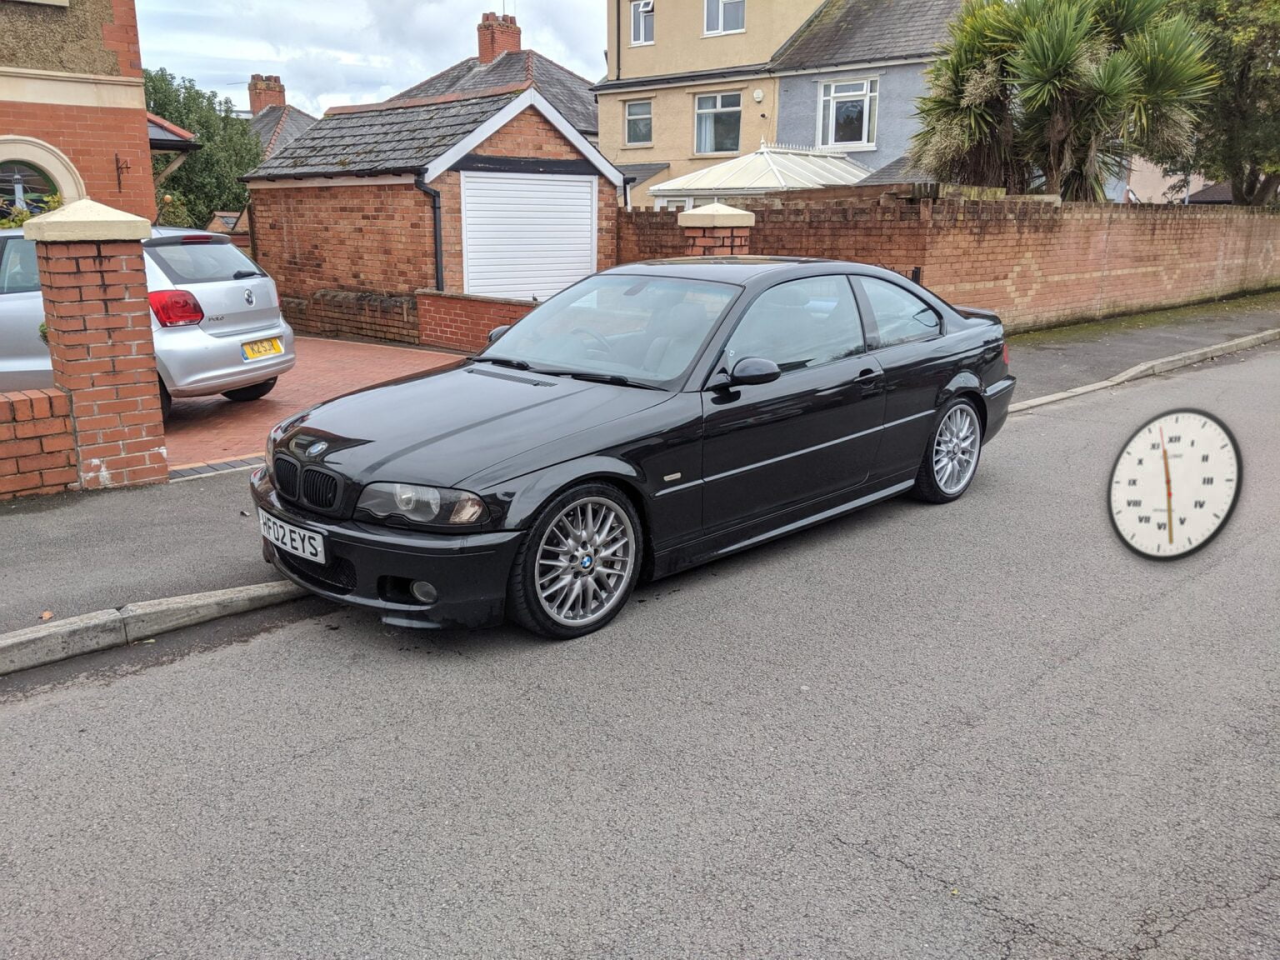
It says 11 h 27 min 57 s
